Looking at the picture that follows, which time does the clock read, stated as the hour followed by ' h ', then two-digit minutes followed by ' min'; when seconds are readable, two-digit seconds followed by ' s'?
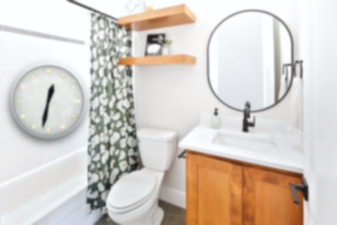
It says 12 h 32 min
